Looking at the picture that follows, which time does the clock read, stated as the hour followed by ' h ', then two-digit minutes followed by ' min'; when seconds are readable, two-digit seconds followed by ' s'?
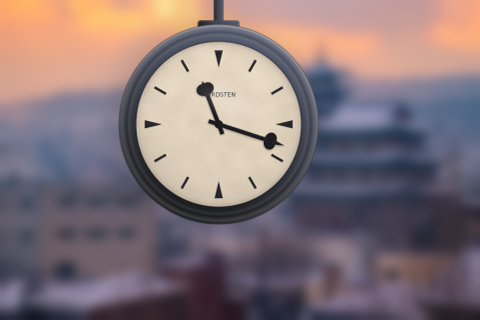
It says 11 h 18 min
